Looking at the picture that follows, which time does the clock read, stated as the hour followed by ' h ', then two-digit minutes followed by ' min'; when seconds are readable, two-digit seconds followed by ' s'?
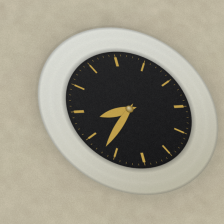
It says 8 h 37 min
